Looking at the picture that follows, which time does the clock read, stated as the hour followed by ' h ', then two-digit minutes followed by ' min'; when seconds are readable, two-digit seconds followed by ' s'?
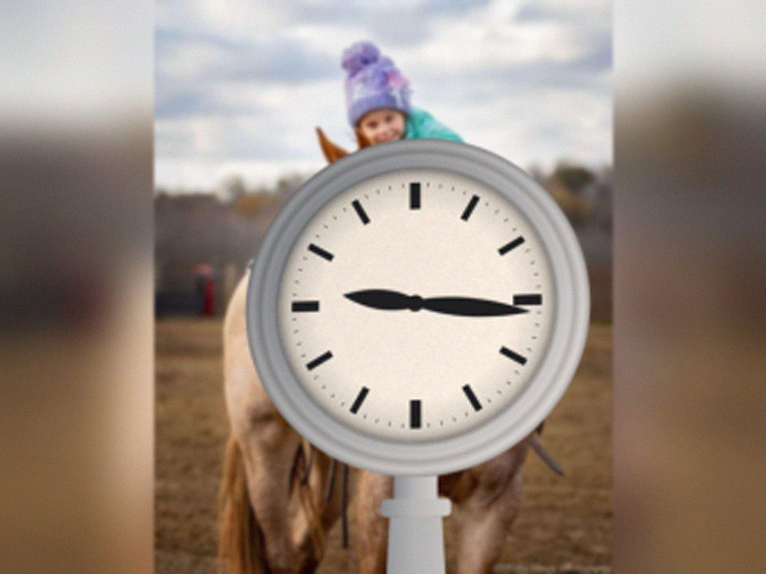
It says 9 h 16 min
